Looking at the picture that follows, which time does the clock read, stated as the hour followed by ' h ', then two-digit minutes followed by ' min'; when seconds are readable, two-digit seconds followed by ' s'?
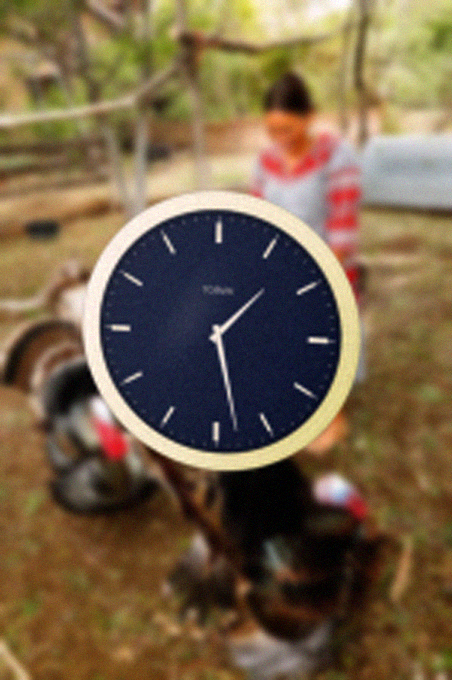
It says 1 h 28 min
